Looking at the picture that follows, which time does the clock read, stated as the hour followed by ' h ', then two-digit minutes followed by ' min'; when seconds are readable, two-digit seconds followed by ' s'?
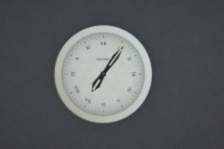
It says 7 h 06 min
